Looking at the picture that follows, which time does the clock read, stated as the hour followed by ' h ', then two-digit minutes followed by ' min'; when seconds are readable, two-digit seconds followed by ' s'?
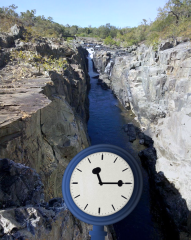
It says 11 h 15 min
